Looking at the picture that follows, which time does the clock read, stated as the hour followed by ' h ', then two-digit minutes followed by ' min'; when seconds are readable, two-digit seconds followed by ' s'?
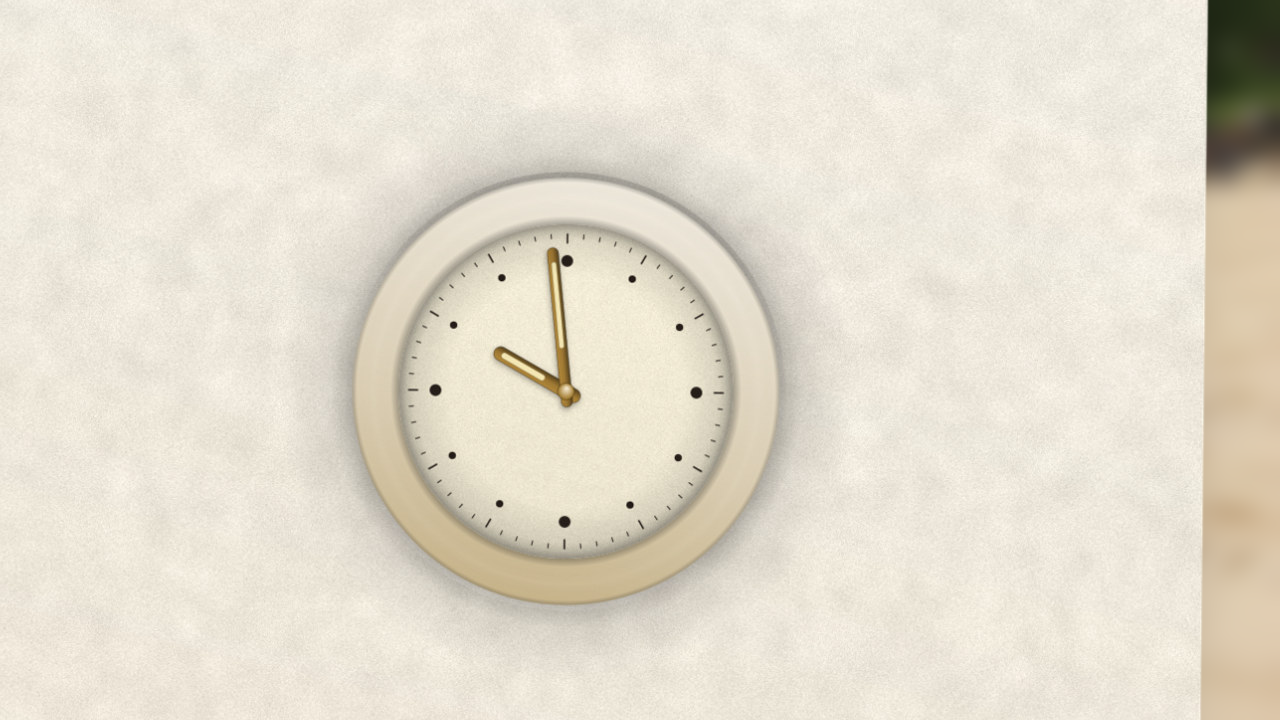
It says 9 h 59 min
